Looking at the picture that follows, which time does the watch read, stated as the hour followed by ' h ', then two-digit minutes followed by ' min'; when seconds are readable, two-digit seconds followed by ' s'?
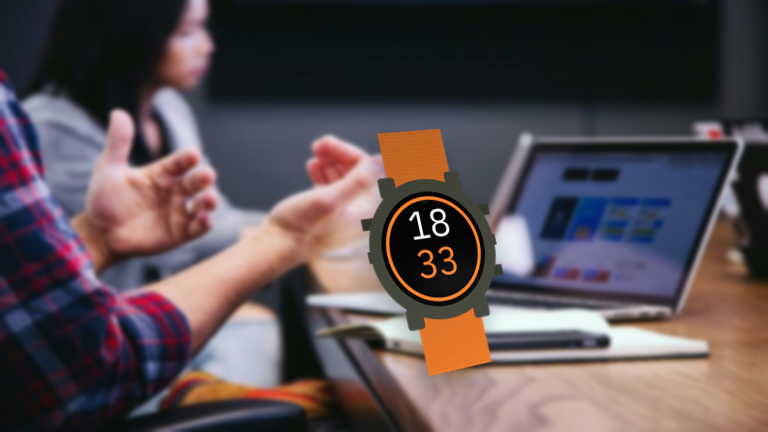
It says 18 h 33 min
